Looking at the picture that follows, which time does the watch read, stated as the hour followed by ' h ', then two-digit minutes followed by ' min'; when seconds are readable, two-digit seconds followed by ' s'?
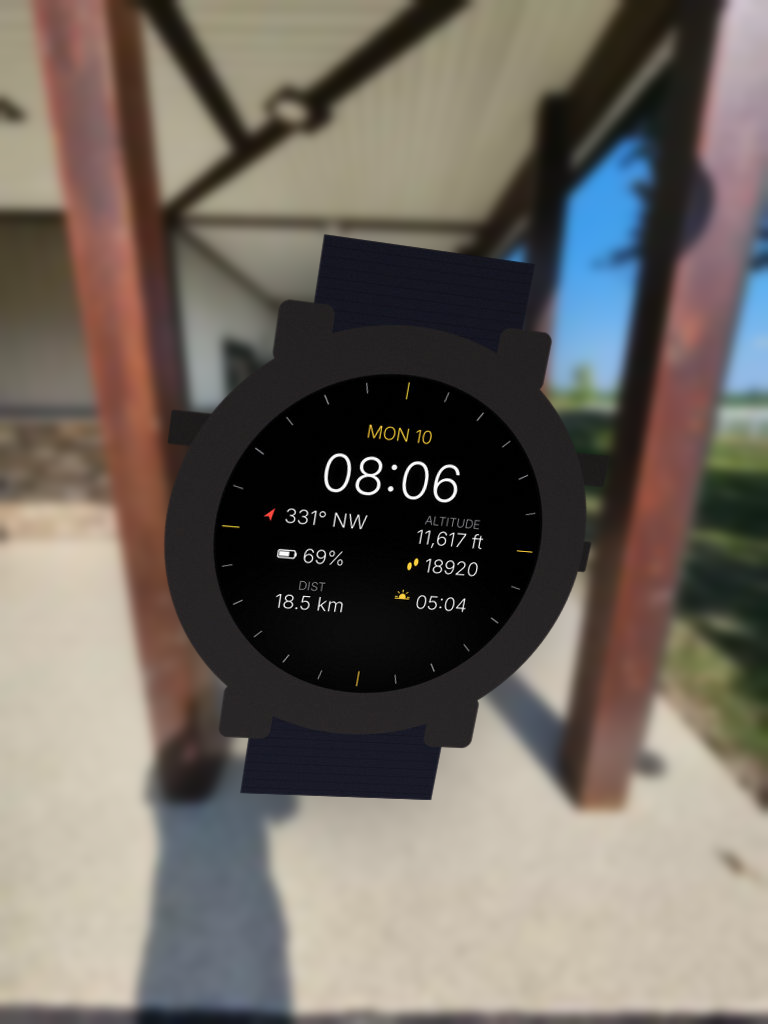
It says 8 h 06 min
